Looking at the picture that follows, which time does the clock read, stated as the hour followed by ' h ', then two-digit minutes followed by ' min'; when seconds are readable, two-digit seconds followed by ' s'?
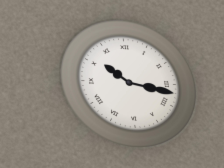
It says 10 h 17 min
